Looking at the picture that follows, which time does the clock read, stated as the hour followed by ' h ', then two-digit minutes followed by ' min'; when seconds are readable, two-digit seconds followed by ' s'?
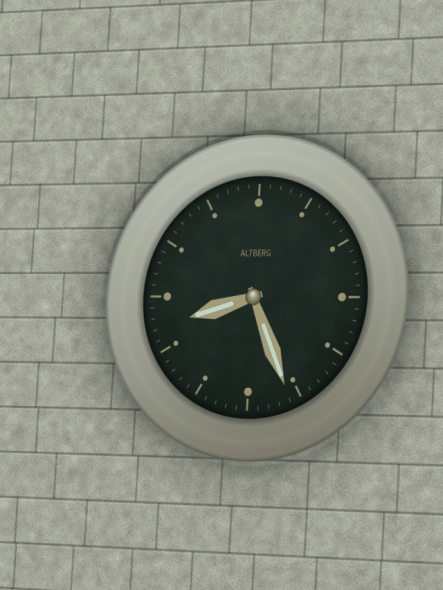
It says 8 h 26 min
